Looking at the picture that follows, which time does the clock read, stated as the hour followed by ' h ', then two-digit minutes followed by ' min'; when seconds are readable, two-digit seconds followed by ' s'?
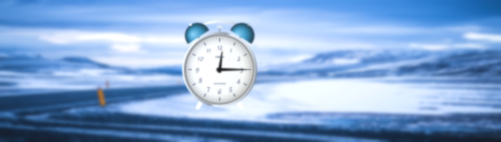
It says 12 h 15 min
